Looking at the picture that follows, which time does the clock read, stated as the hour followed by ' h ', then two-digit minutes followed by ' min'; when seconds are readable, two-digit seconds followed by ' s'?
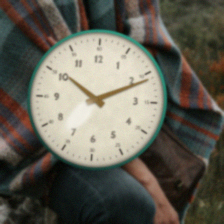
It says 10 h 11 min
